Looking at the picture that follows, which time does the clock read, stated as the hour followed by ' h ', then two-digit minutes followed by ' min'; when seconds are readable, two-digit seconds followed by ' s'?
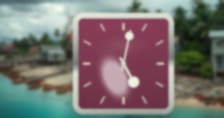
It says 5 h 02 min
